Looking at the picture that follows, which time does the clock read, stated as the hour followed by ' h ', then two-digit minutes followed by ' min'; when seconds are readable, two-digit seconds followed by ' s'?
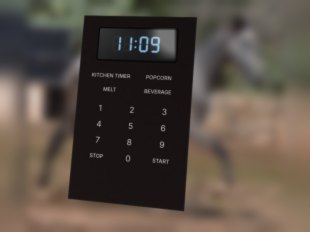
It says 11 h 09 min
